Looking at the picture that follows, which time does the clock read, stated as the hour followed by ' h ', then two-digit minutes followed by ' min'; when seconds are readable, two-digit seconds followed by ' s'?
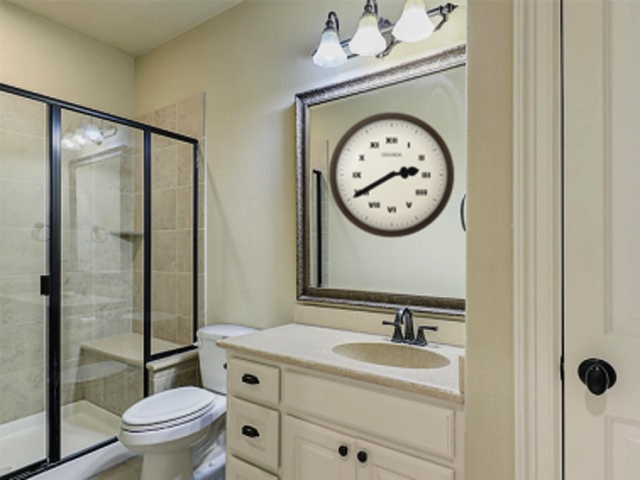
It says 2 h 40 min
